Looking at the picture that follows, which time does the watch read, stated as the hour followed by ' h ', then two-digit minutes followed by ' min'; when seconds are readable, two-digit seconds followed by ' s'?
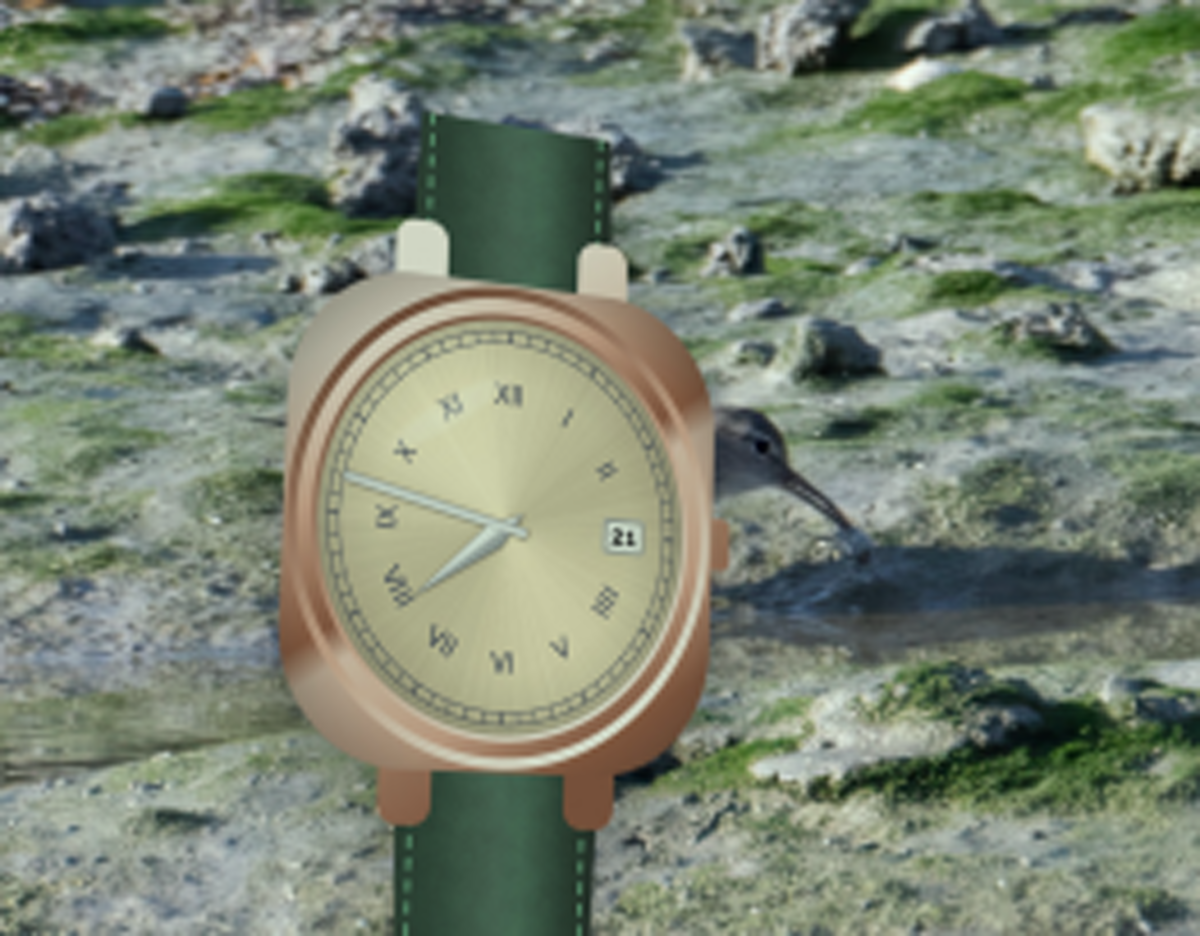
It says 7 h 47 min
